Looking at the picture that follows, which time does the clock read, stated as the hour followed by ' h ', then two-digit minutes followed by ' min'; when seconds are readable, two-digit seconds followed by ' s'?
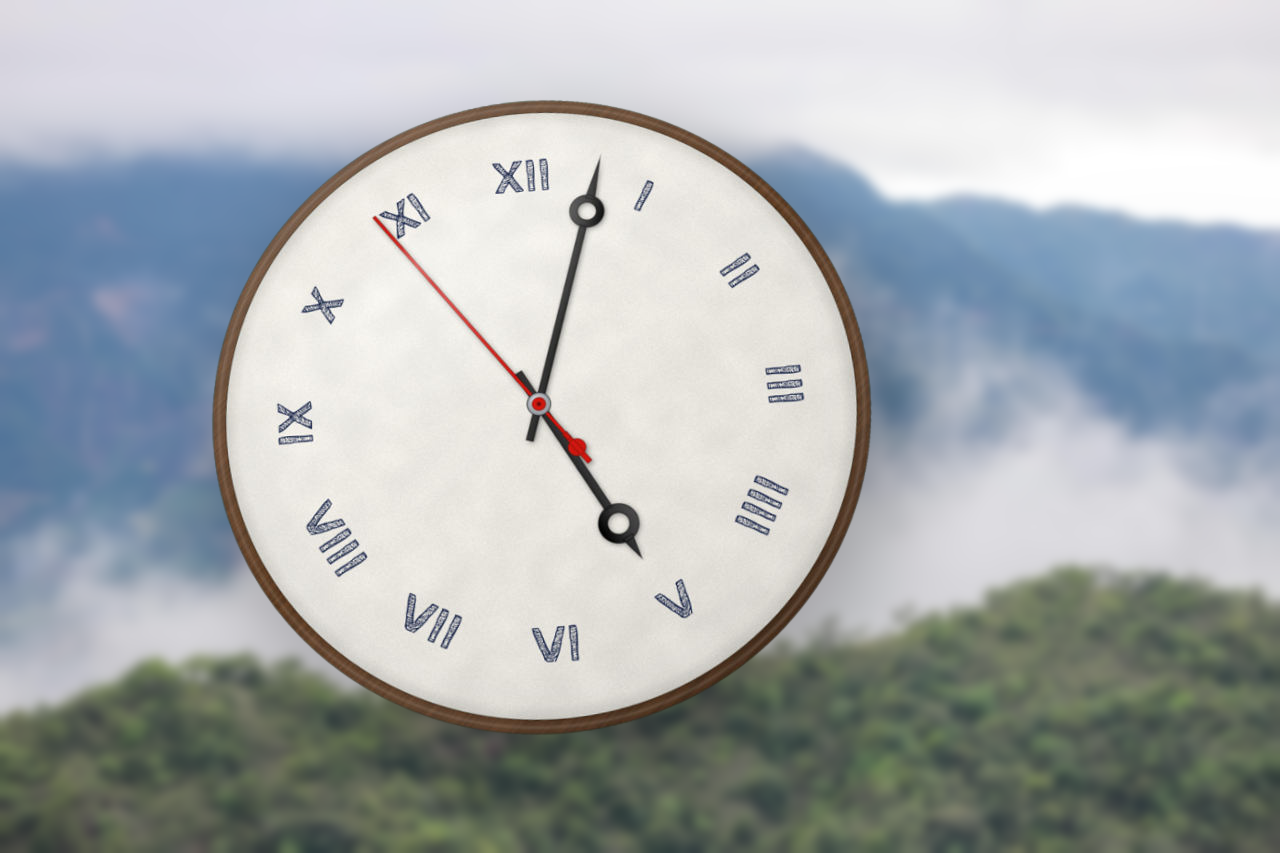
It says 5 h 02 min 54 s
